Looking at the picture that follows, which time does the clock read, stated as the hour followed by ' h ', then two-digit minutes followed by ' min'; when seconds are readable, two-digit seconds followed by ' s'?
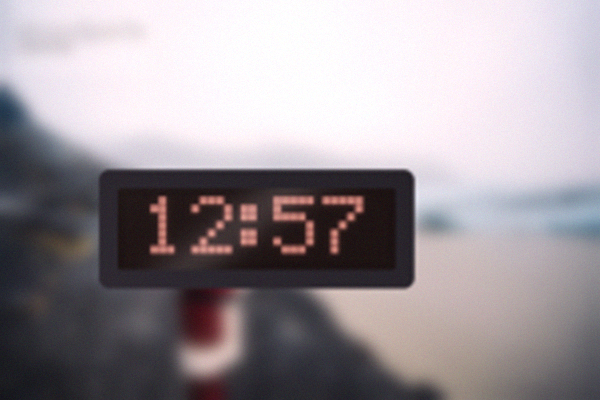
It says 12 h 57 min
